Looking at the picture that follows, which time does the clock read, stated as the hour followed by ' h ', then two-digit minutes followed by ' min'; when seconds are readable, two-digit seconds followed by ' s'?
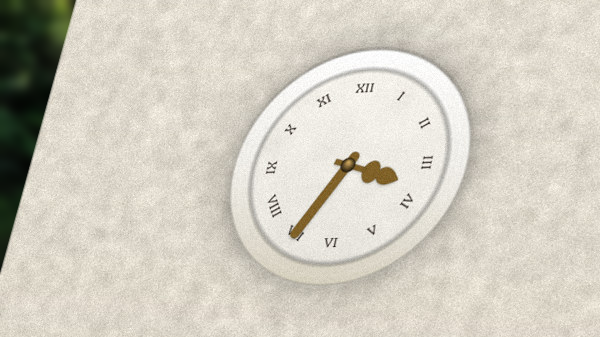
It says 3 h 35 min
